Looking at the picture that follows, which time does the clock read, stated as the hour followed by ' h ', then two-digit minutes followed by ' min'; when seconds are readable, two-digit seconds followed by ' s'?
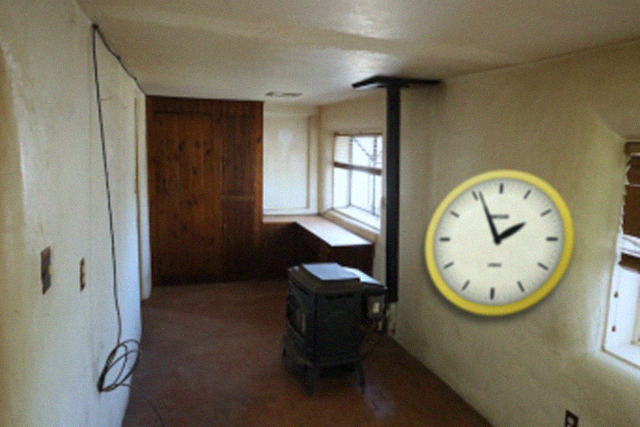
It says 1 h 56 min
